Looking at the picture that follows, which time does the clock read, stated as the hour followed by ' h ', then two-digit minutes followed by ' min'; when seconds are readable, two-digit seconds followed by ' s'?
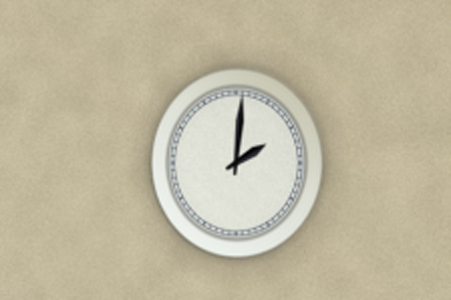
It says 2 h 01 min
